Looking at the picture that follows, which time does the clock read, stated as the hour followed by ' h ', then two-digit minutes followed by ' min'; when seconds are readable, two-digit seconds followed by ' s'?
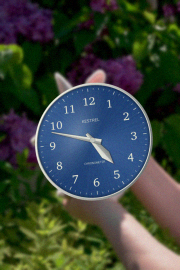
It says 4 h 48 min
